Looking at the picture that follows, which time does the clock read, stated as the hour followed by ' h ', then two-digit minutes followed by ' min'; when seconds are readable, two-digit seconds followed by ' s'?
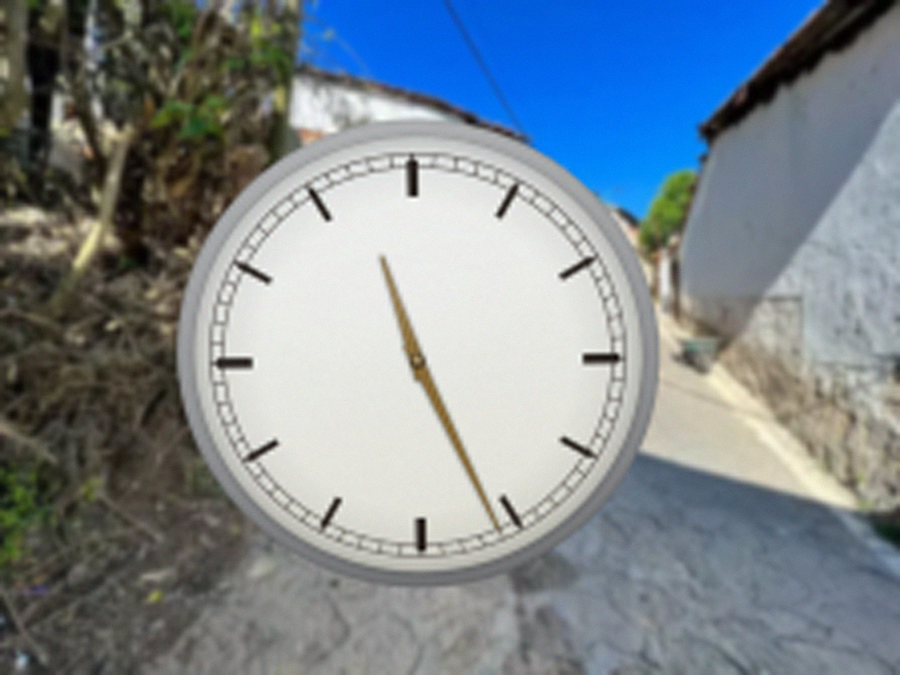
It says 11 h 26 min
